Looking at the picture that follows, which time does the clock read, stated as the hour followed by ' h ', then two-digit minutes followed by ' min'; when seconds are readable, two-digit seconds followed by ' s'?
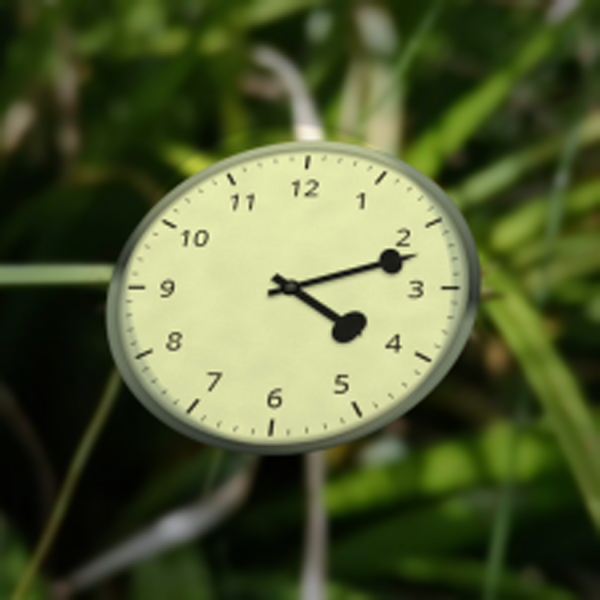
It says 4 h 12 min
